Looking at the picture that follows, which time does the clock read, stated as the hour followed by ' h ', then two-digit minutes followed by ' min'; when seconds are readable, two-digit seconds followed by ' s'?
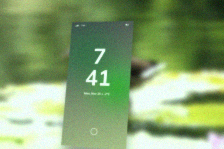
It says 7 h 41 min
